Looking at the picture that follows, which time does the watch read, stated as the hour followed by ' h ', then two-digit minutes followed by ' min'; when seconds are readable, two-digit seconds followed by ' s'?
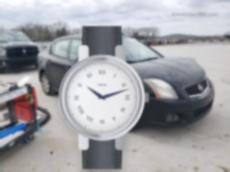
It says 10 h 12 min
